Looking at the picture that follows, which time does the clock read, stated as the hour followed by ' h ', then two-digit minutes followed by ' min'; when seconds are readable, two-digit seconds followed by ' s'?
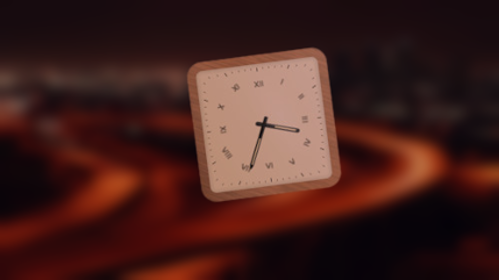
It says 3 h 34 min
